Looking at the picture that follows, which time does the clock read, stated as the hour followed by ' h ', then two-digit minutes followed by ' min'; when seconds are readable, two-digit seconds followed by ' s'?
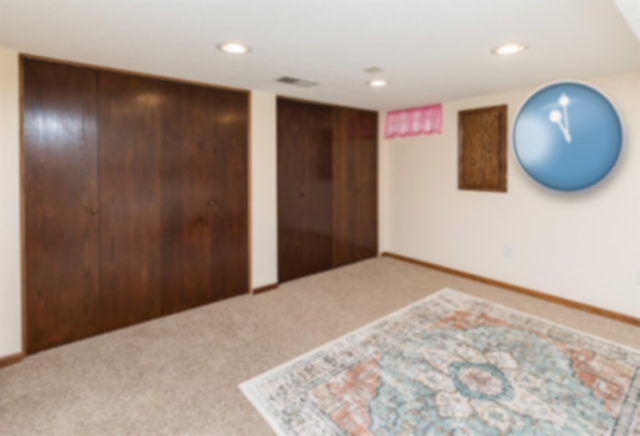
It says 10 h 59 min
